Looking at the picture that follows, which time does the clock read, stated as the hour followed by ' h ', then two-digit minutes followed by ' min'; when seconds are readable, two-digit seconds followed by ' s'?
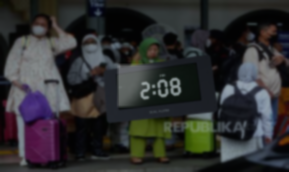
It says 2 h 08 min
